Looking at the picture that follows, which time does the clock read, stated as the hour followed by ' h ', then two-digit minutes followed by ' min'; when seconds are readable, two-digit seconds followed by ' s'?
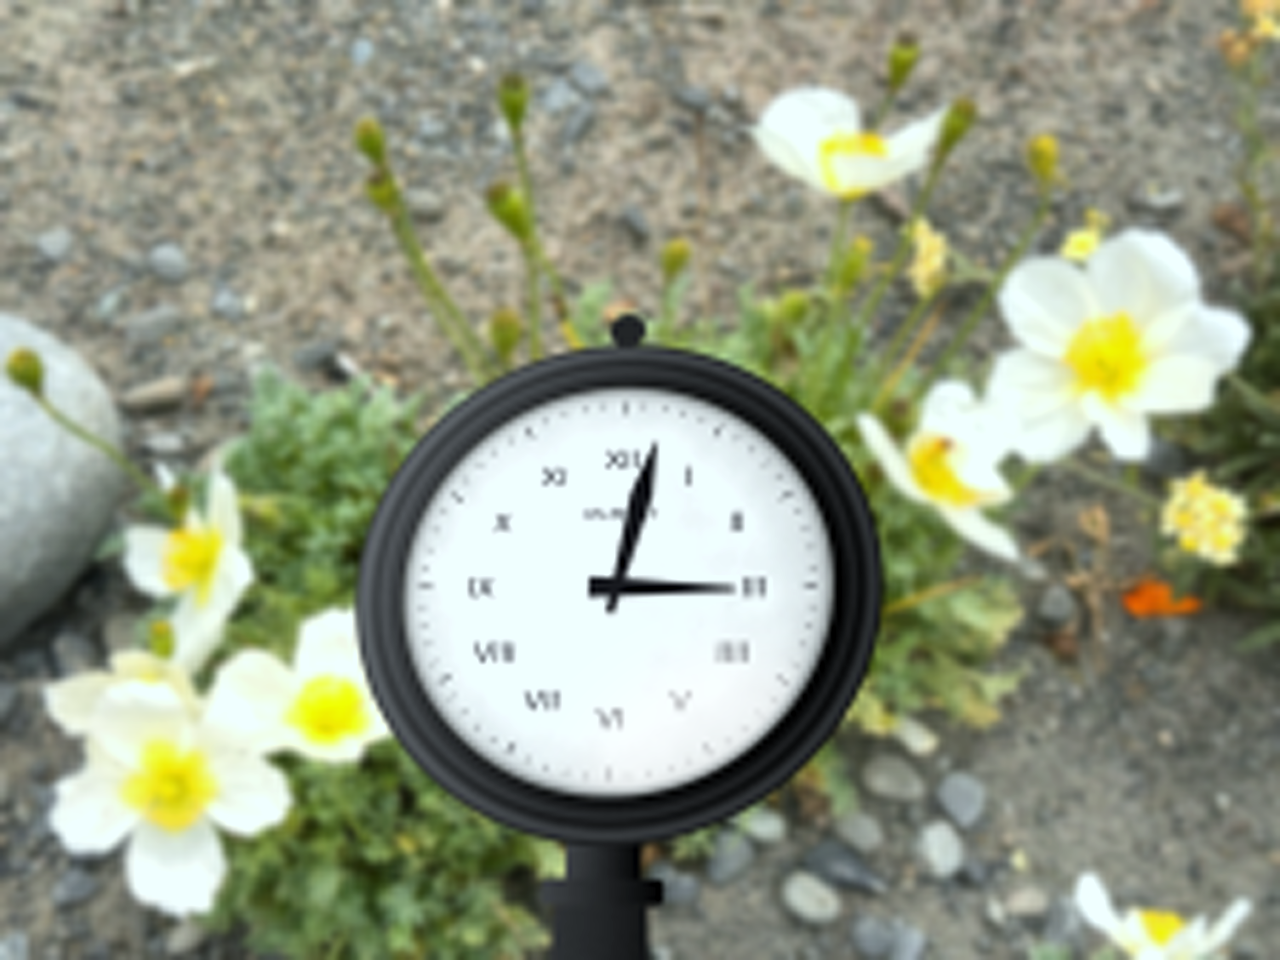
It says 3 h 02 min
